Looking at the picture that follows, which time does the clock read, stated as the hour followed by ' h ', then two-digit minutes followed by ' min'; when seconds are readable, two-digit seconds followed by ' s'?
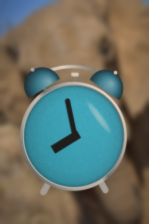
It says 7 h 58 min
